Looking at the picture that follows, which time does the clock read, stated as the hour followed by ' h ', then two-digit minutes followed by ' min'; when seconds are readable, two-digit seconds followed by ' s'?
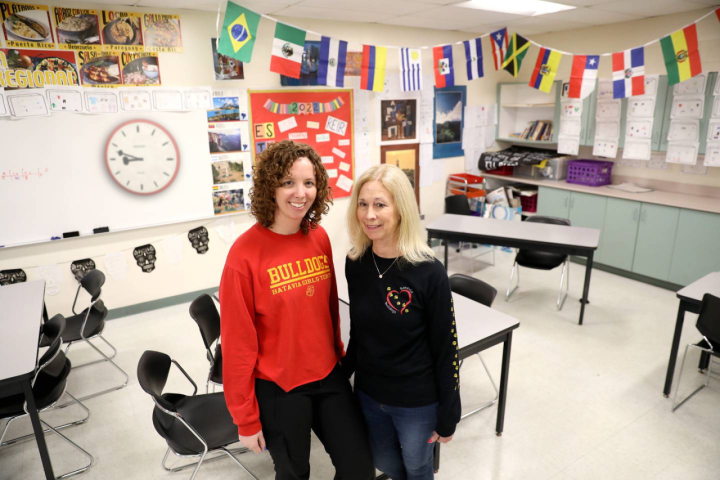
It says 8 h 48 min
